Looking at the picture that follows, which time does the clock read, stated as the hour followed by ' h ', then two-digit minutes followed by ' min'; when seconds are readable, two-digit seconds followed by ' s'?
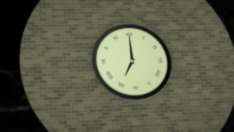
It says 7 h 00 min
